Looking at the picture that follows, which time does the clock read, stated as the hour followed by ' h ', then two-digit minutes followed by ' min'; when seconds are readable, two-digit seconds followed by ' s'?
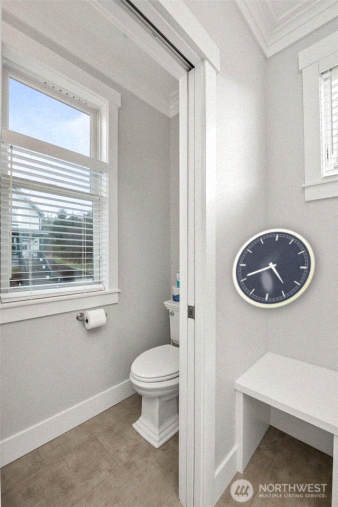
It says 4 h 41 min
